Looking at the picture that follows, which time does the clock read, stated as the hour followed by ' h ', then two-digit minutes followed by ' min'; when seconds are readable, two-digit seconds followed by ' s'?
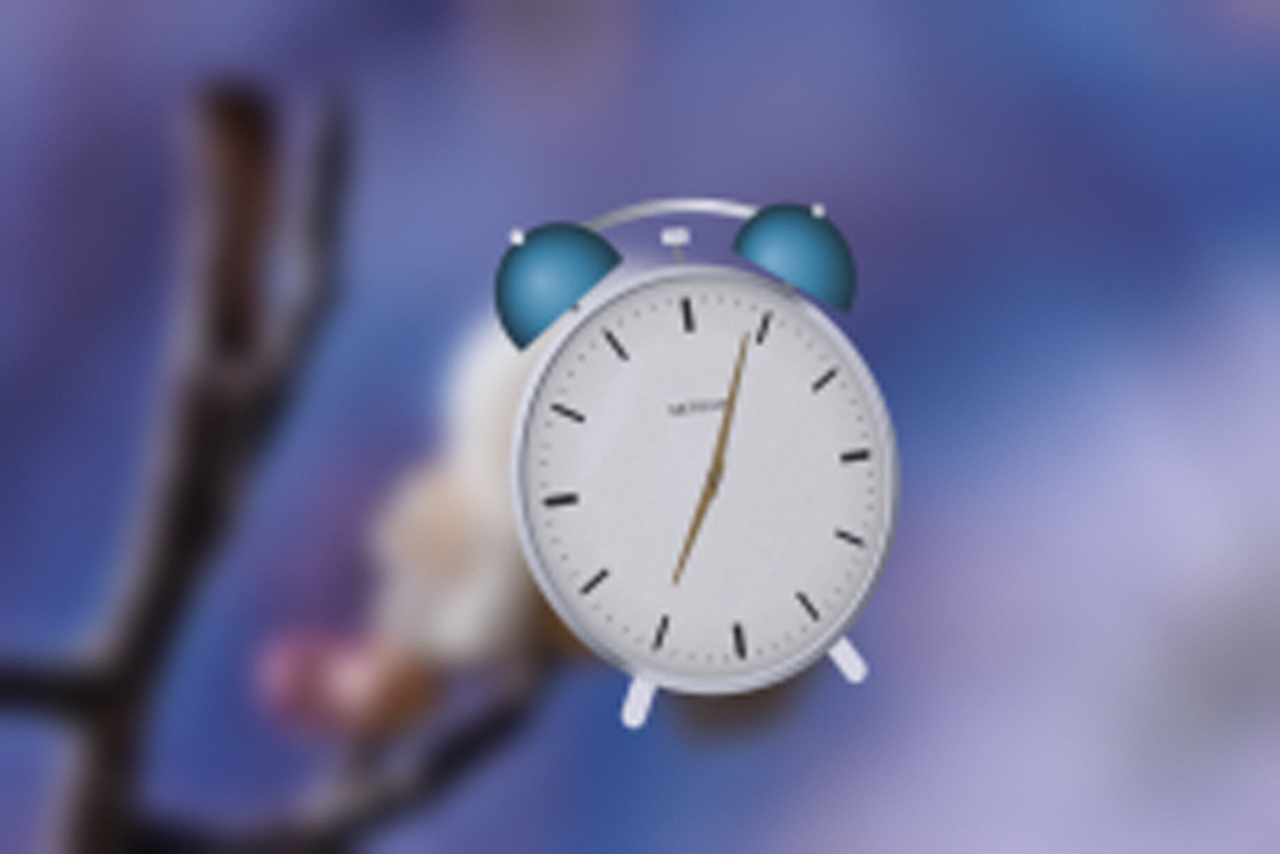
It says 7 h 04 min
